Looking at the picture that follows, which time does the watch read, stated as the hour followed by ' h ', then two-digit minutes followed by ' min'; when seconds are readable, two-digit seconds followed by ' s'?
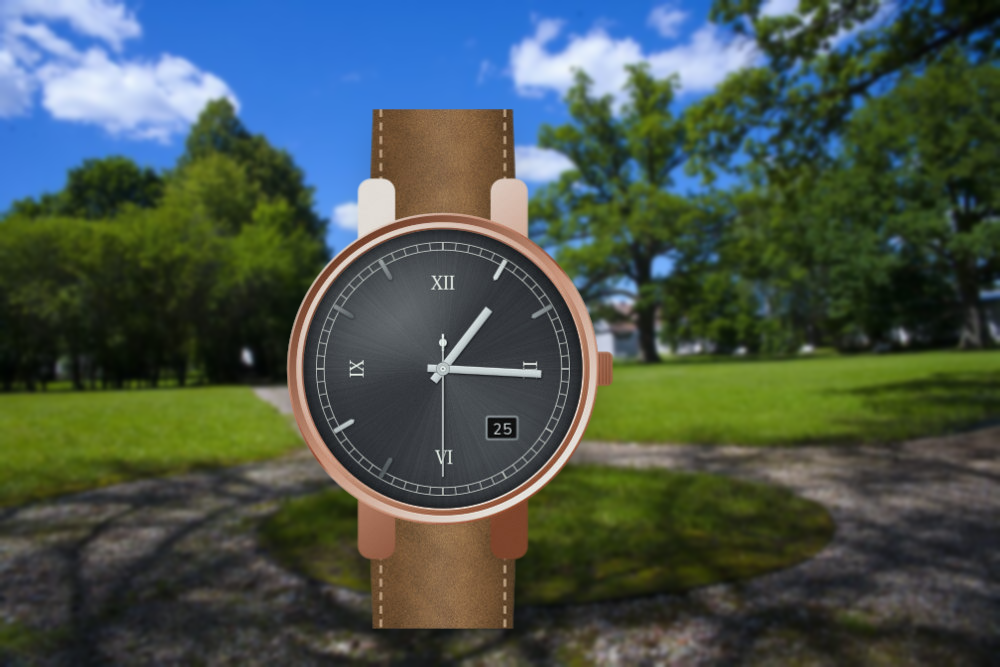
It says 1 h 15 min 30 s
